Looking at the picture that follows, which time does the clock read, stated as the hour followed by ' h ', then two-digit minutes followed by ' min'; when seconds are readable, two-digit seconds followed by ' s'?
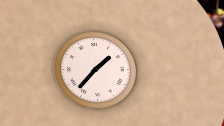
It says 1 h 37 min
